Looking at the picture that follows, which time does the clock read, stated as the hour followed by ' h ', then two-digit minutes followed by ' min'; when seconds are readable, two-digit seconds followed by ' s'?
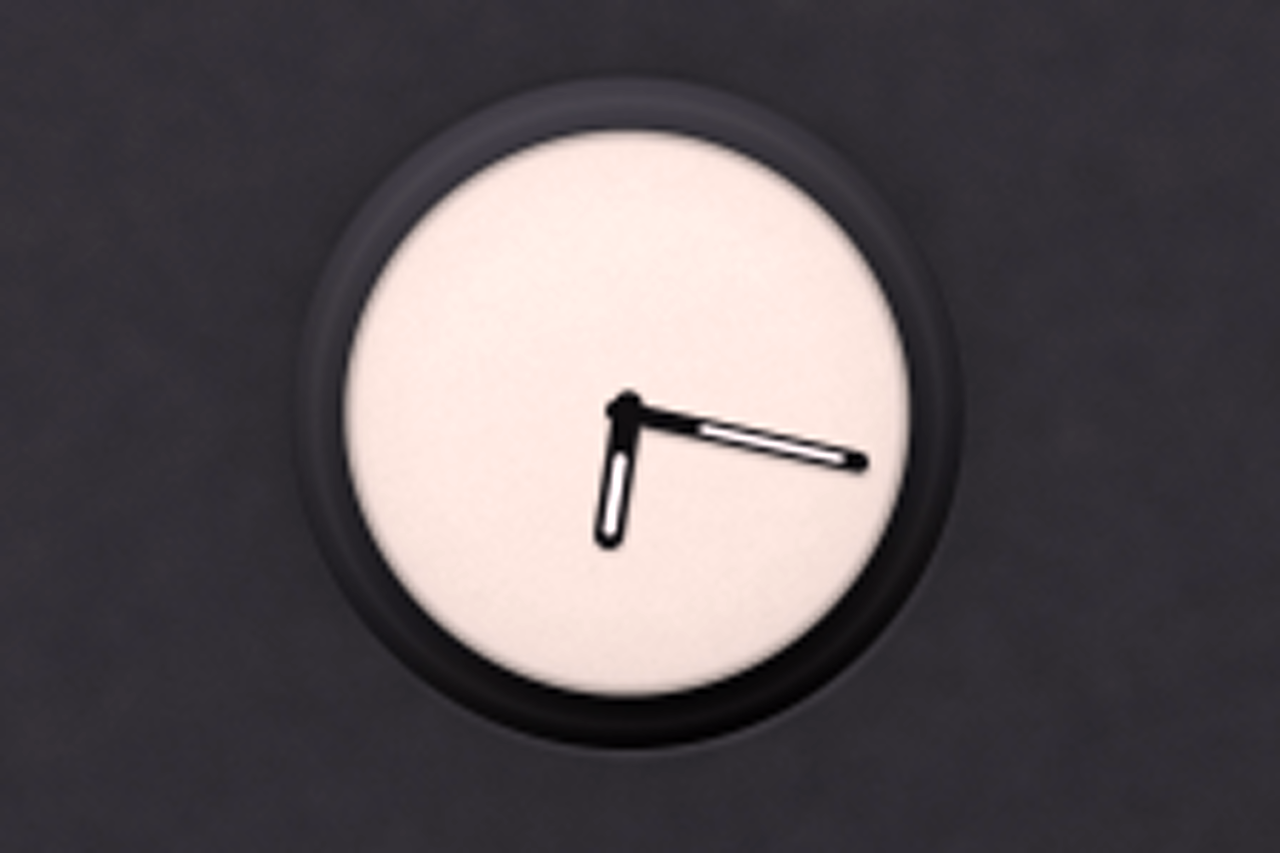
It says 6 h 17 min
